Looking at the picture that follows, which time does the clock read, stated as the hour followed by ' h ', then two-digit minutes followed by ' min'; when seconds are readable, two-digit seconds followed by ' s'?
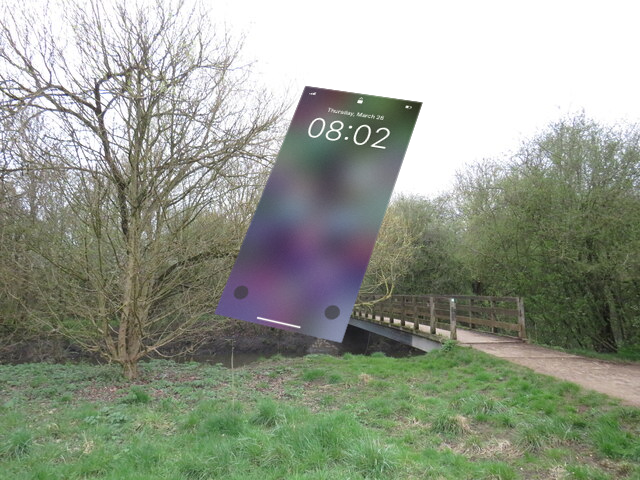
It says 8 h 02 min
